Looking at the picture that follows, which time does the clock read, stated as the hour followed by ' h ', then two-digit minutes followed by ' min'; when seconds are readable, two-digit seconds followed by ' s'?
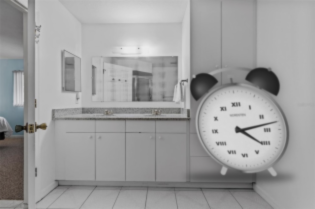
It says 4 h 13 min
